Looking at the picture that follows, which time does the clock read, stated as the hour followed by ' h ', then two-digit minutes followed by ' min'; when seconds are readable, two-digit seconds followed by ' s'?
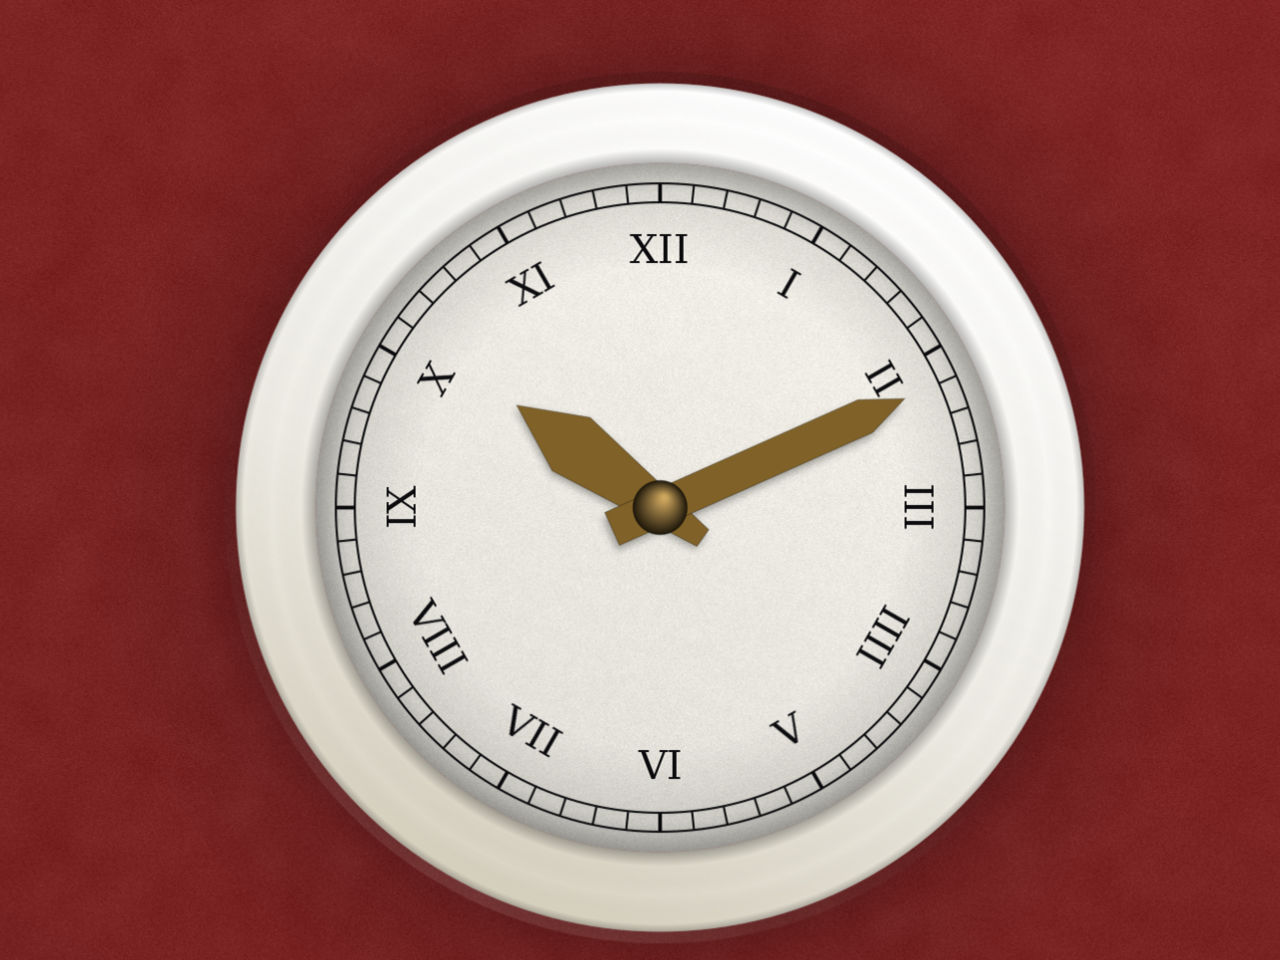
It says 10 h 11 min
